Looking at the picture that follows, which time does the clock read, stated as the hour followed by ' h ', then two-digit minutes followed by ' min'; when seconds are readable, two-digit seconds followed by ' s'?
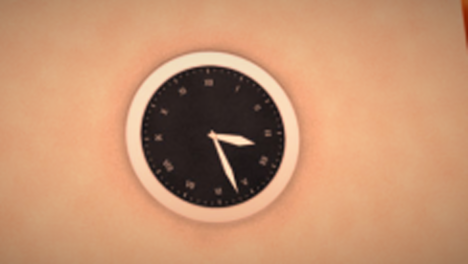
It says 3 h 27 min
